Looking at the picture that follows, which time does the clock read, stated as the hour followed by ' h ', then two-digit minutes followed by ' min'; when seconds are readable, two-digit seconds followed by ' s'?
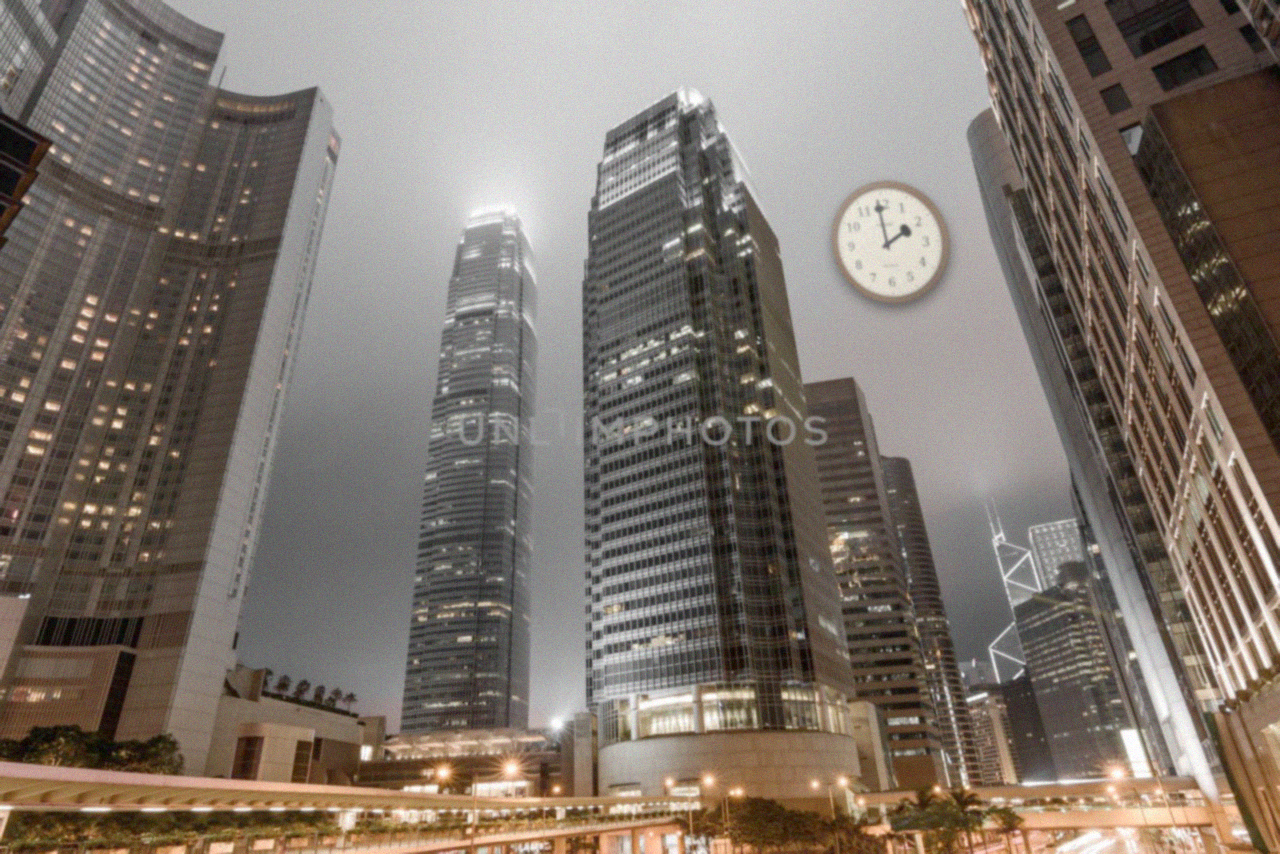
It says 1 h 59 min
